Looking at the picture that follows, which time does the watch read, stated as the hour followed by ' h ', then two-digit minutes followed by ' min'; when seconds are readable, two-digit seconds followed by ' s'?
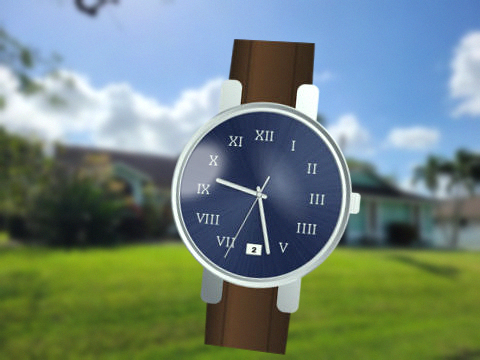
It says 9 h 27 min 34 s
